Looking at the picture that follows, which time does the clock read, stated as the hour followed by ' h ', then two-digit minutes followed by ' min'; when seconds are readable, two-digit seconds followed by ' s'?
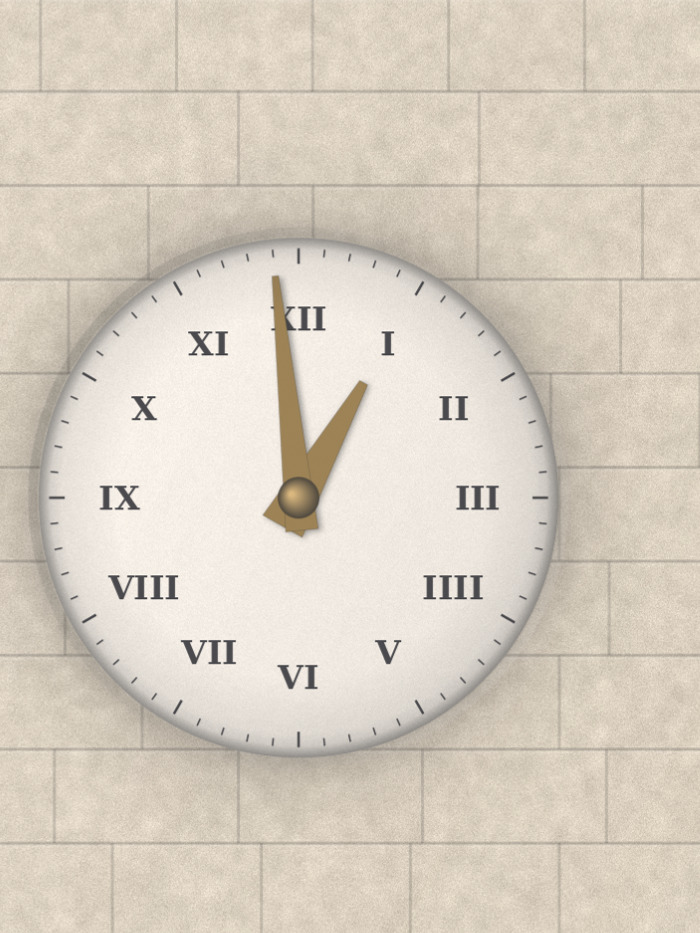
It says 12 h 59 min
